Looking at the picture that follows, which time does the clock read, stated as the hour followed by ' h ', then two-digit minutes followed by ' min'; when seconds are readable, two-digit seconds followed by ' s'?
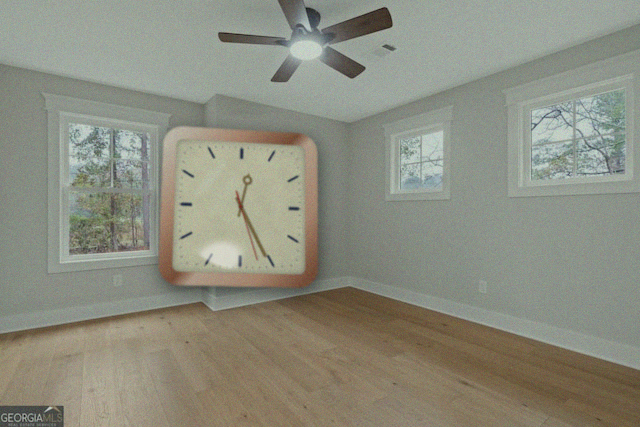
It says 12 h 25 min 27 s
